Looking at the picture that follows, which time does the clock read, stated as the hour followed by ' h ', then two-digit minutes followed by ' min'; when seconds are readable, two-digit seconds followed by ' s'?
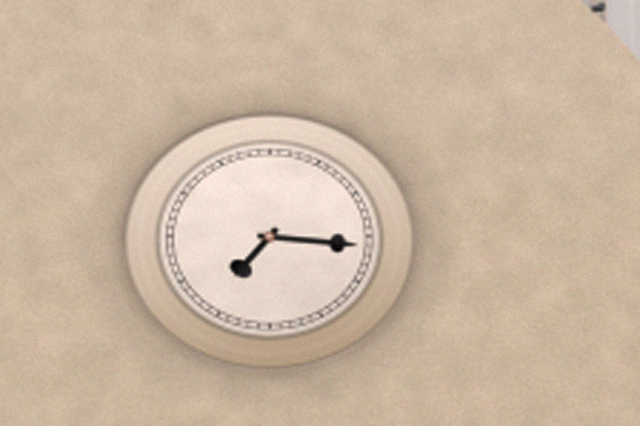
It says 7 h 16 min
